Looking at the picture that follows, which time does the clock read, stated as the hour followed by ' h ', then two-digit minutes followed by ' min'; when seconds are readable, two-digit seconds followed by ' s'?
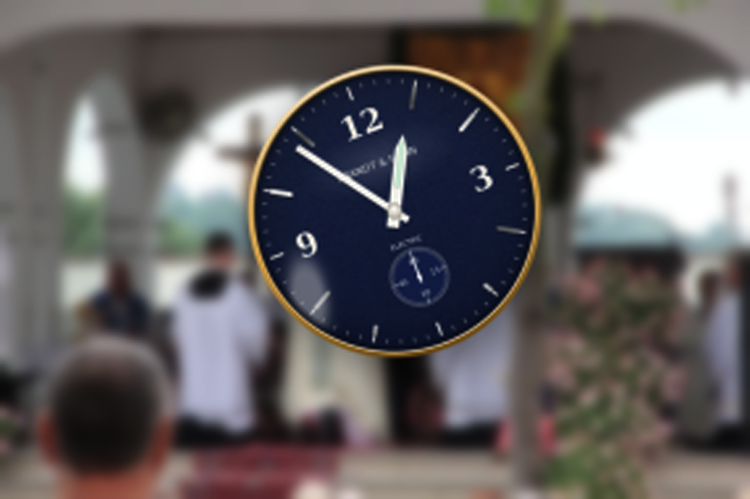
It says 12 h 54 min
